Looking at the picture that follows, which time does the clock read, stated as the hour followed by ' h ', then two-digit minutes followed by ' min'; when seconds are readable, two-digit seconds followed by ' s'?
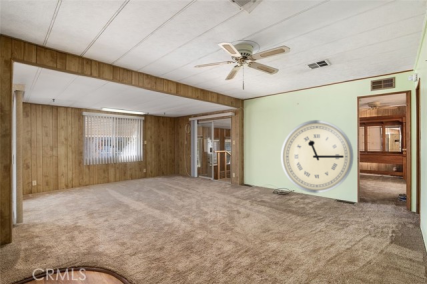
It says 11 h 15 min
